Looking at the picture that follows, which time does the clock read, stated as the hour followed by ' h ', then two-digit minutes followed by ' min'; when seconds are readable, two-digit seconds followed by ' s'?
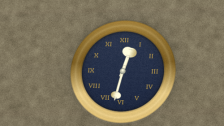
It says 12 h 32 min
